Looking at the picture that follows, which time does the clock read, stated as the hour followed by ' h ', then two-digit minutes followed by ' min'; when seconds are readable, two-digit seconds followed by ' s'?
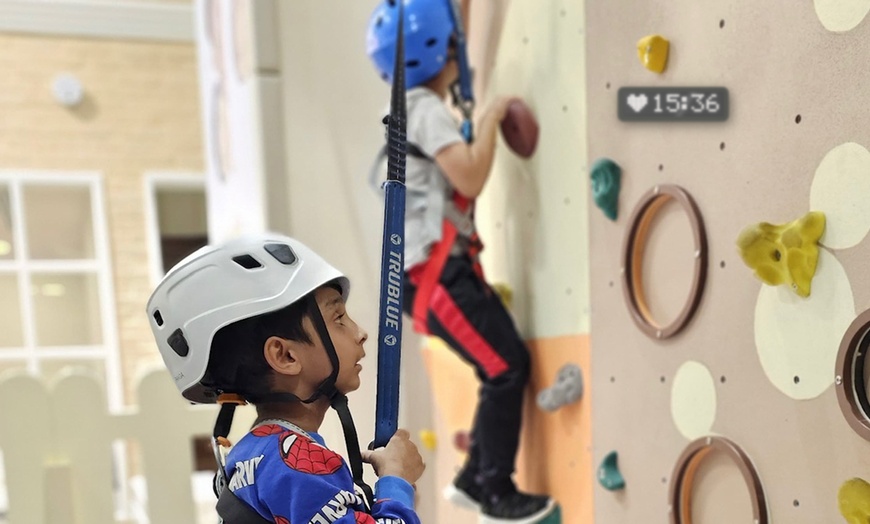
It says 15 h 36 min
